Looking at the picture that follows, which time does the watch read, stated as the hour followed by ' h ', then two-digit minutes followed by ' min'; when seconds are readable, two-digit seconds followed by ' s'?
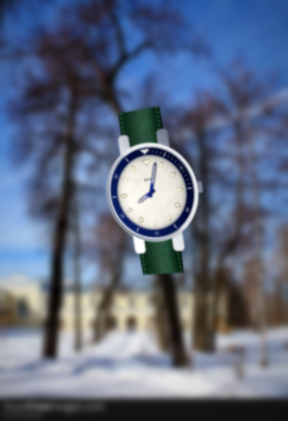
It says 8 h 03 min
